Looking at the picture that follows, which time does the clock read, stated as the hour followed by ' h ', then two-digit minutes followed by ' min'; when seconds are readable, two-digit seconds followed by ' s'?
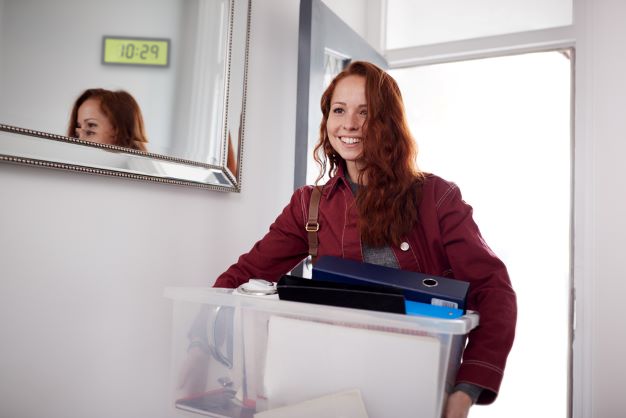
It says 10 h 29 min
